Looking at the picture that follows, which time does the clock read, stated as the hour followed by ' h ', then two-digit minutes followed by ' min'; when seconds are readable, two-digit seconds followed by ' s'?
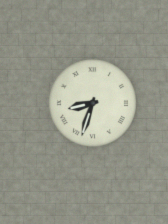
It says 8 h 33 min
